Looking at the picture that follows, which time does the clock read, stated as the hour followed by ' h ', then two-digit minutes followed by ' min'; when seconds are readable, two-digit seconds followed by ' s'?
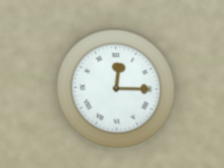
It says 12 h 15 min
